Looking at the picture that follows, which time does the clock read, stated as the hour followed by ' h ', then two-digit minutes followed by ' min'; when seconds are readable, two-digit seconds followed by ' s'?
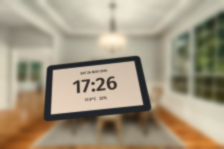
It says 17 h 26 min
